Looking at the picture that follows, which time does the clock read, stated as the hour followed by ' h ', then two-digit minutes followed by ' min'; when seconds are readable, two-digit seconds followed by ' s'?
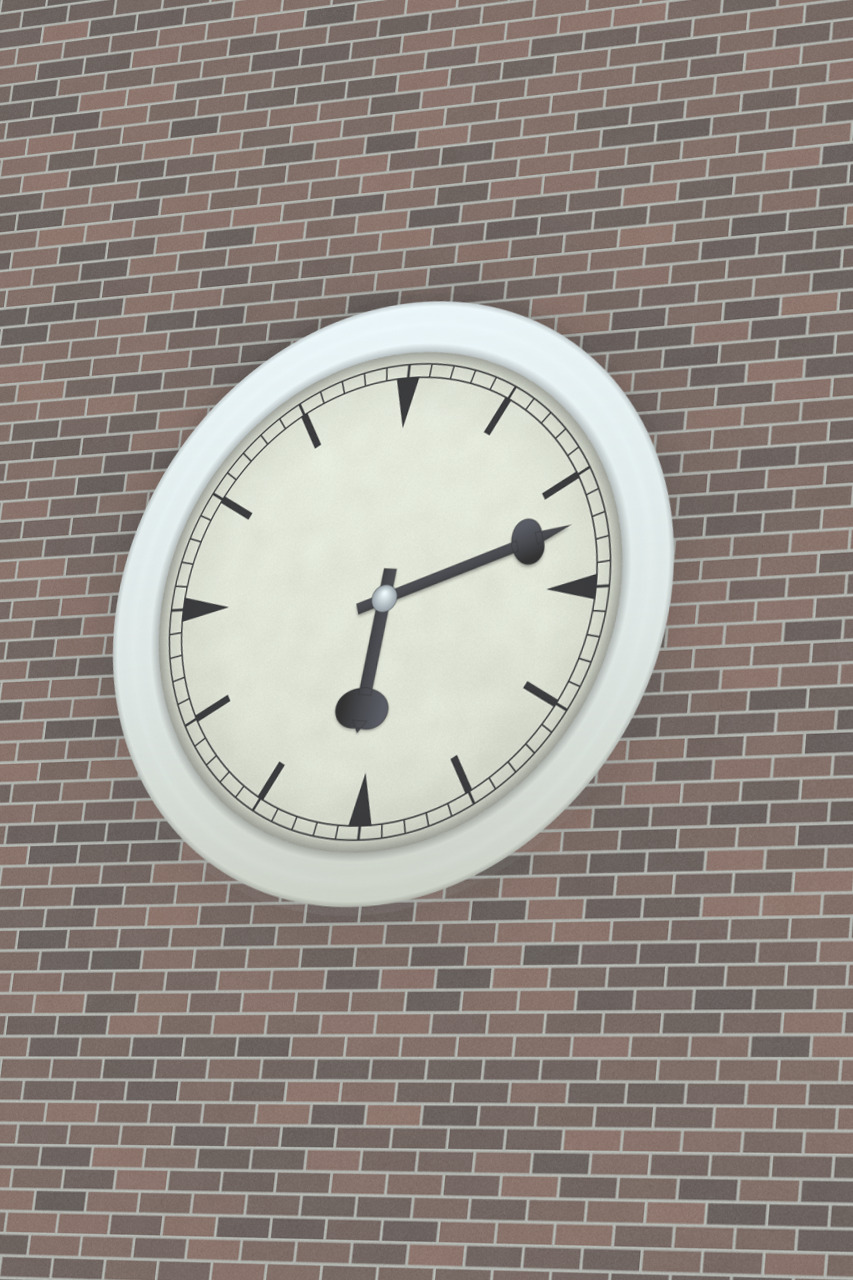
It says 6 h 12 min
